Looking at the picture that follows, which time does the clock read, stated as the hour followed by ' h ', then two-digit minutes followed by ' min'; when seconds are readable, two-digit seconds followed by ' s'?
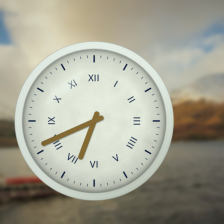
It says 6 h 41 min
